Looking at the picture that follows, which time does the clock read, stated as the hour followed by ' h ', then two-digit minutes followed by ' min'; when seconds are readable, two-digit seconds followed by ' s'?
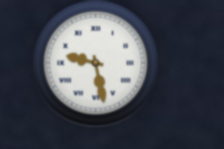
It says 9 h 28 min
